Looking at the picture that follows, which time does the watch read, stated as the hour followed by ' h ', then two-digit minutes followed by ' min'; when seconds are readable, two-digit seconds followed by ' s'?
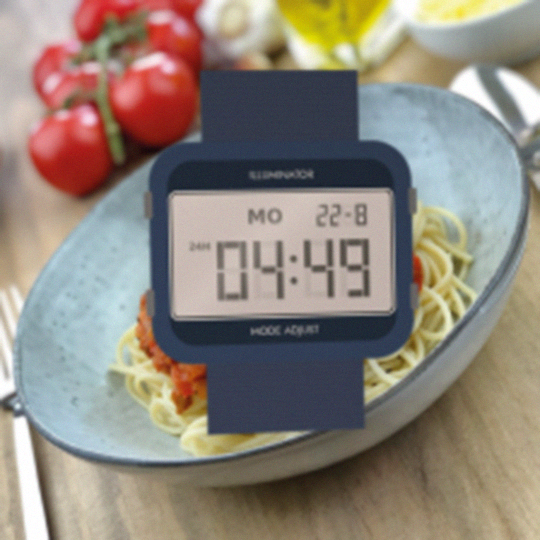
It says 4 h 49 min
